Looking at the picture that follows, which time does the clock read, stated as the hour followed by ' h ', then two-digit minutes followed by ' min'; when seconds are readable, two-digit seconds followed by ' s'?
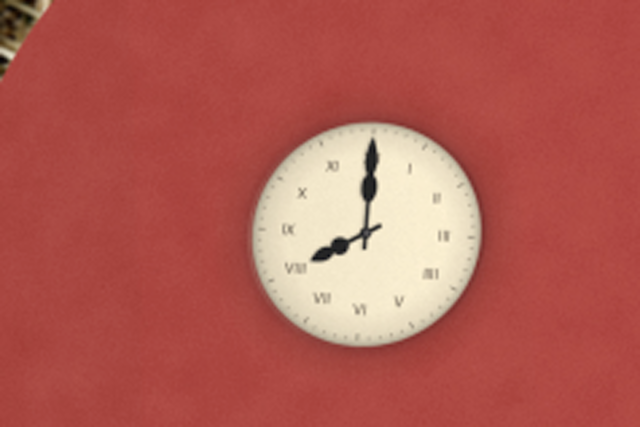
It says 8 h 00 min
